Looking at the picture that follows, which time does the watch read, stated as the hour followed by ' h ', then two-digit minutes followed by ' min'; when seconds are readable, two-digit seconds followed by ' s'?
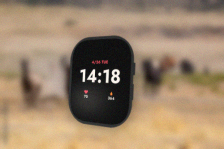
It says 14 h 18 min
